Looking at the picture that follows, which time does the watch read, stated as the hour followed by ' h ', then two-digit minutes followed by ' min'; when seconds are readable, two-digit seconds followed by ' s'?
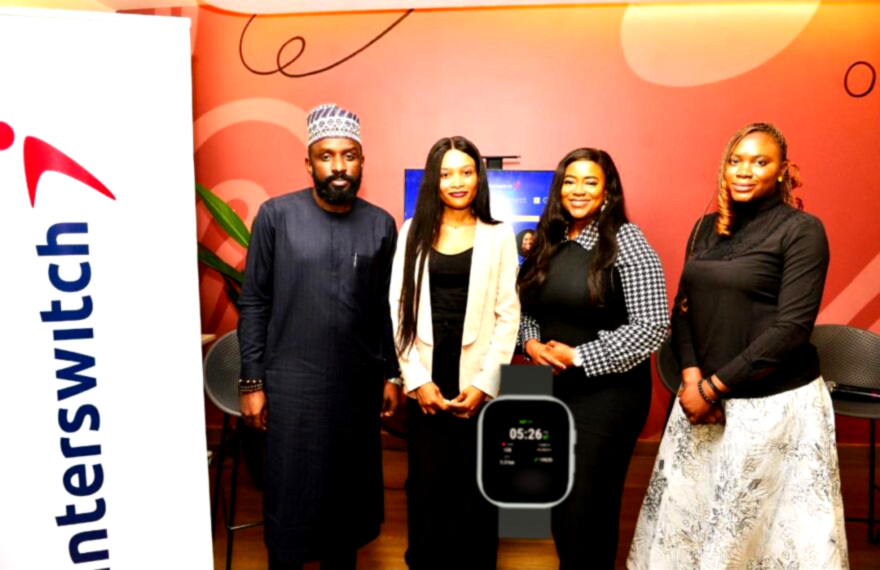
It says 5 h 26 min
